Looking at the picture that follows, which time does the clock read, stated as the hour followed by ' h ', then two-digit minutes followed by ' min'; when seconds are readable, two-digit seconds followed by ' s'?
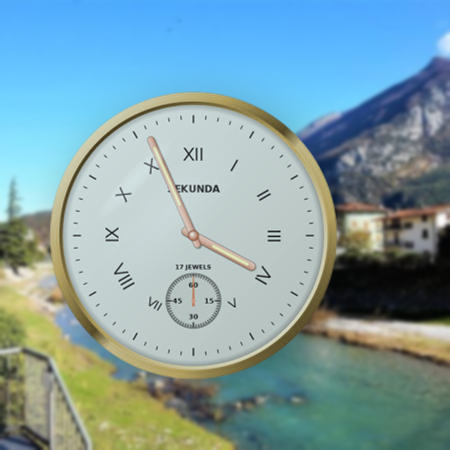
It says 3 h 56 min
